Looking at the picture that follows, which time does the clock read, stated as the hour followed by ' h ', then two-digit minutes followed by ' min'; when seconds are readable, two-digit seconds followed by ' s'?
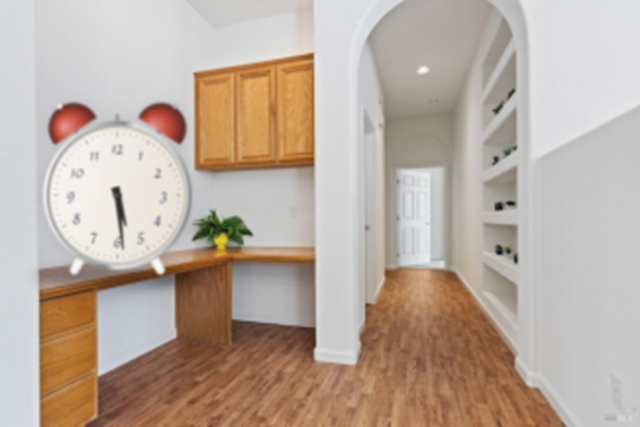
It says 5 h 29 min
